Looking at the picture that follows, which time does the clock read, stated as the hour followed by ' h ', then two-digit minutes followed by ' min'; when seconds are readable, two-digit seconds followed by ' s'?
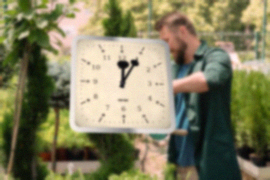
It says 12 h 05 min
